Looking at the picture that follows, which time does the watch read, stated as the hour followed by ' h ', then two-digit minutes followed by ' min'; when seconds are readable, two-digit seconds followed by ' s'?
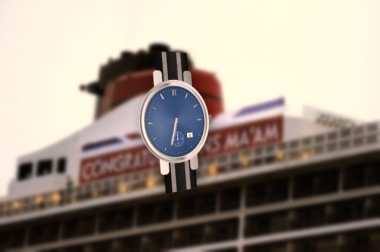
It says 6 h 33 min
